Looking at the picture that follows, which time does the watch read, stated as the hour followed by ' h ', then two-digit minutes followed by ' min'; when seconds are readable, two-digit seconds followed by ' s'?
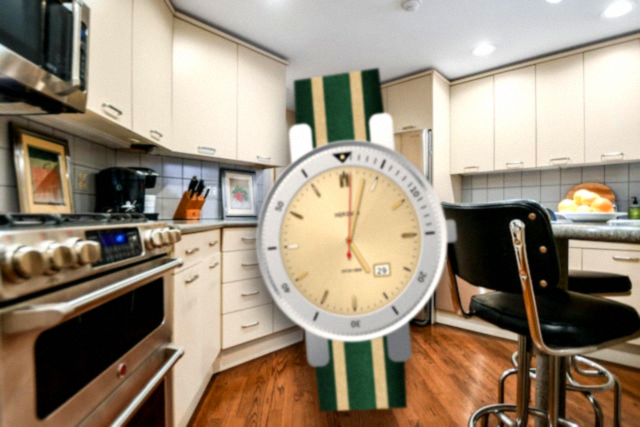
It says 5 h 03 min 01 s
